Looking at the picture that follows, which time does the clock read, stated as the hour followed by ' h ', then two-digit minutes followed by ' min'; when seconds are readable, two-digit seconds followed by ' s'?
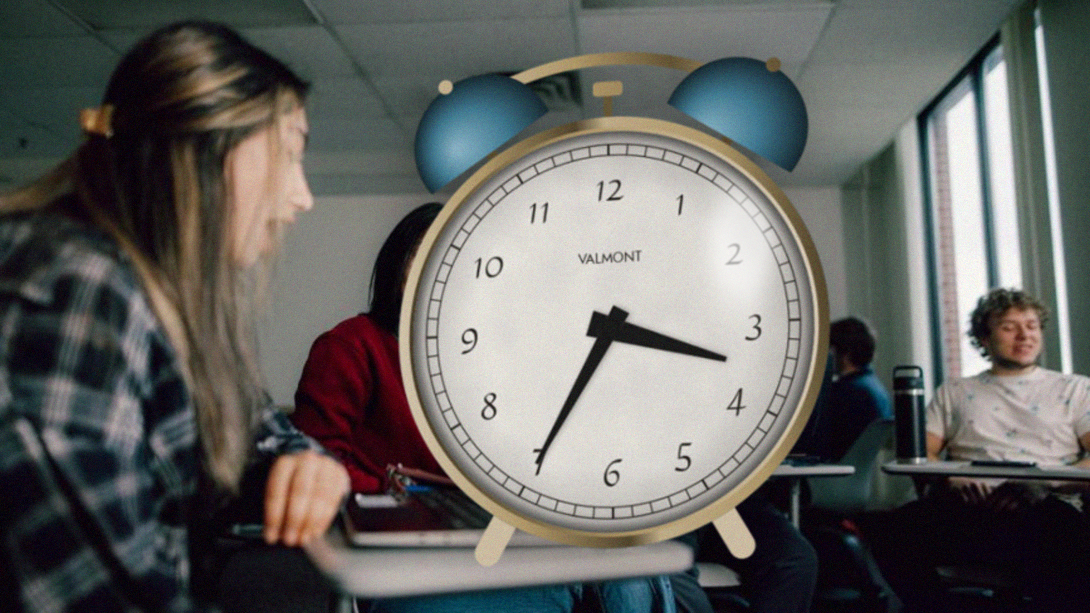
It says 3 h 35 min
